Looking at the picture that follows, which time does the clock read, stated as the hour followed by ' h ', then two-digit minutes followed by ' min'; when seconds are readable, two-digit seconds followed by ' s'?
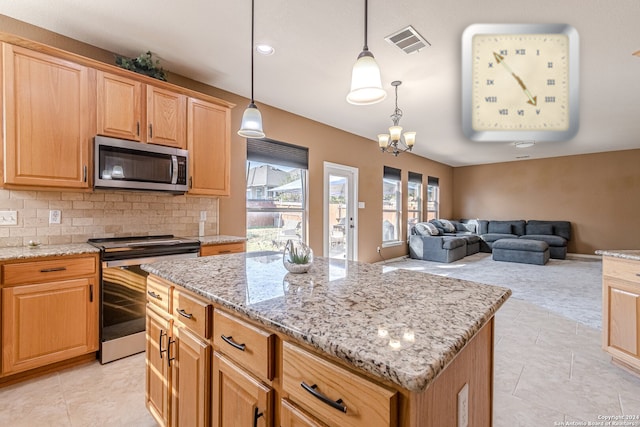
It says 4 h 53 min
